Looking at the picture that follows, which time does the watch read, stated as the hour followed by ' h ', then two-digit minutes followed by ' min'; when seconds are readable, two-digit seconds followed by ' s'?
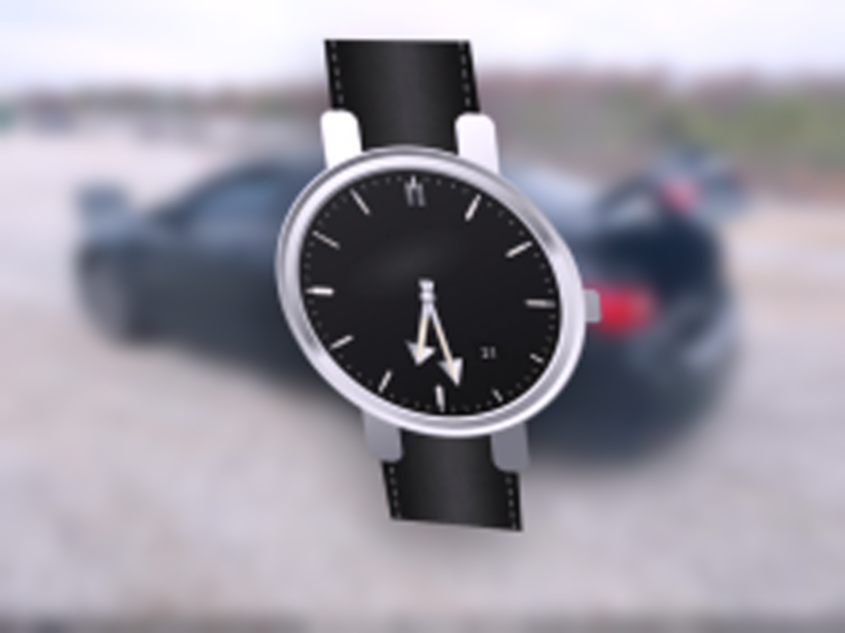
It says 6 h 28 min
